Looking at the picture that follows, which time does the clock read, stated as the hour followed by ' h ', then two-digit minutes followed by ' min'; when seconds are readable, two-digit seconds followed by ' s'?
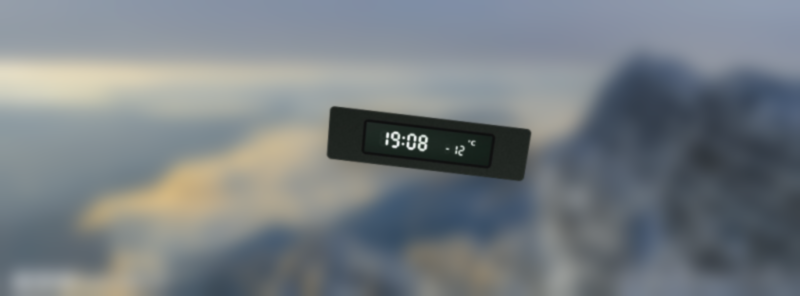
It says 19 h 08 min
